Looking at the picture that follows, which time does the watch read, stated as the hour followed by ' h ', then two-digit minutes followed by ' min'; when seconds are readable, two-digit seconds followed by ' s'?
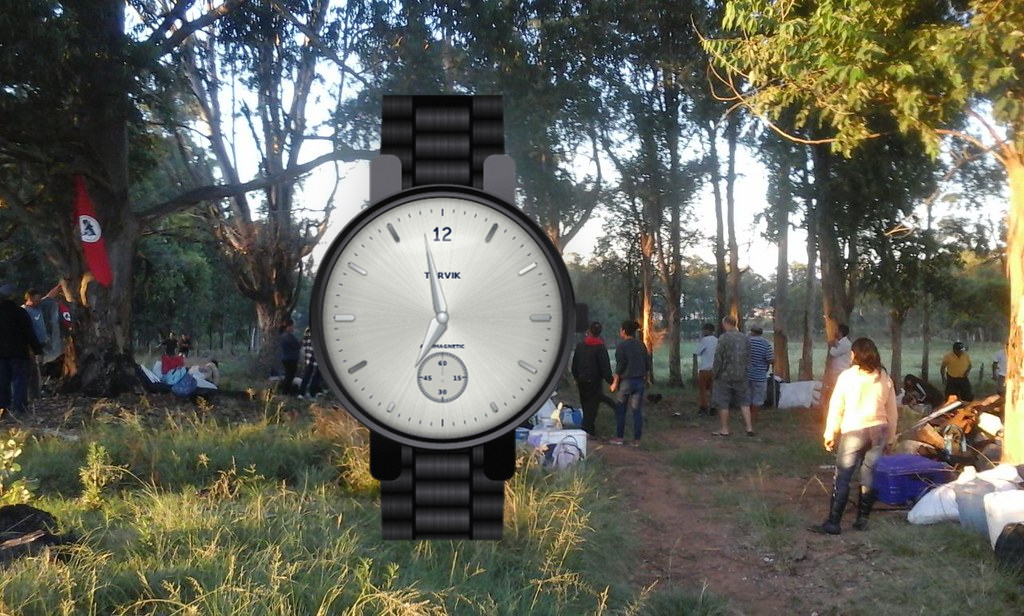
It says 6 h 58 min
